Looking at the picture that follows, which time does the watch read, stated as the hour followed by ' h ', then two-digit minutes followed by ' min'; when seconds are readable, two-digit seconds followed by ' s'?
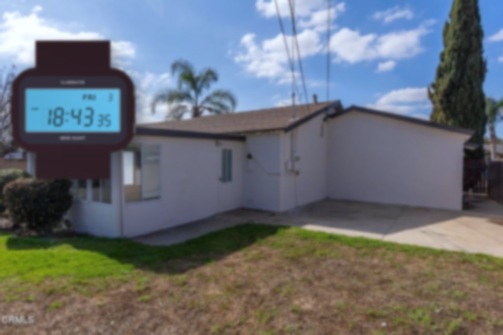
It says 18 h 43 min 35 s
